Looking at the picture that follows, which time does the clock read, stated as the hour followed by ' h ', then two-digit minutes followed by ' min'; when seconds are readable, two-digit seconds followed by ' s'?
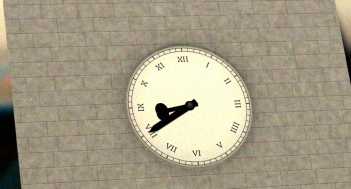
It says 8 h 40 min
